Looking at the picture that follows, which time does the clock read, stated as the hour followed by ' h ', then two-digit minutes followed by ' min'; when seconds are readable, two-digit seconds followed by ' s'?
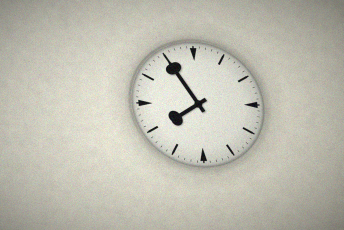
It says 7 h 55 min
